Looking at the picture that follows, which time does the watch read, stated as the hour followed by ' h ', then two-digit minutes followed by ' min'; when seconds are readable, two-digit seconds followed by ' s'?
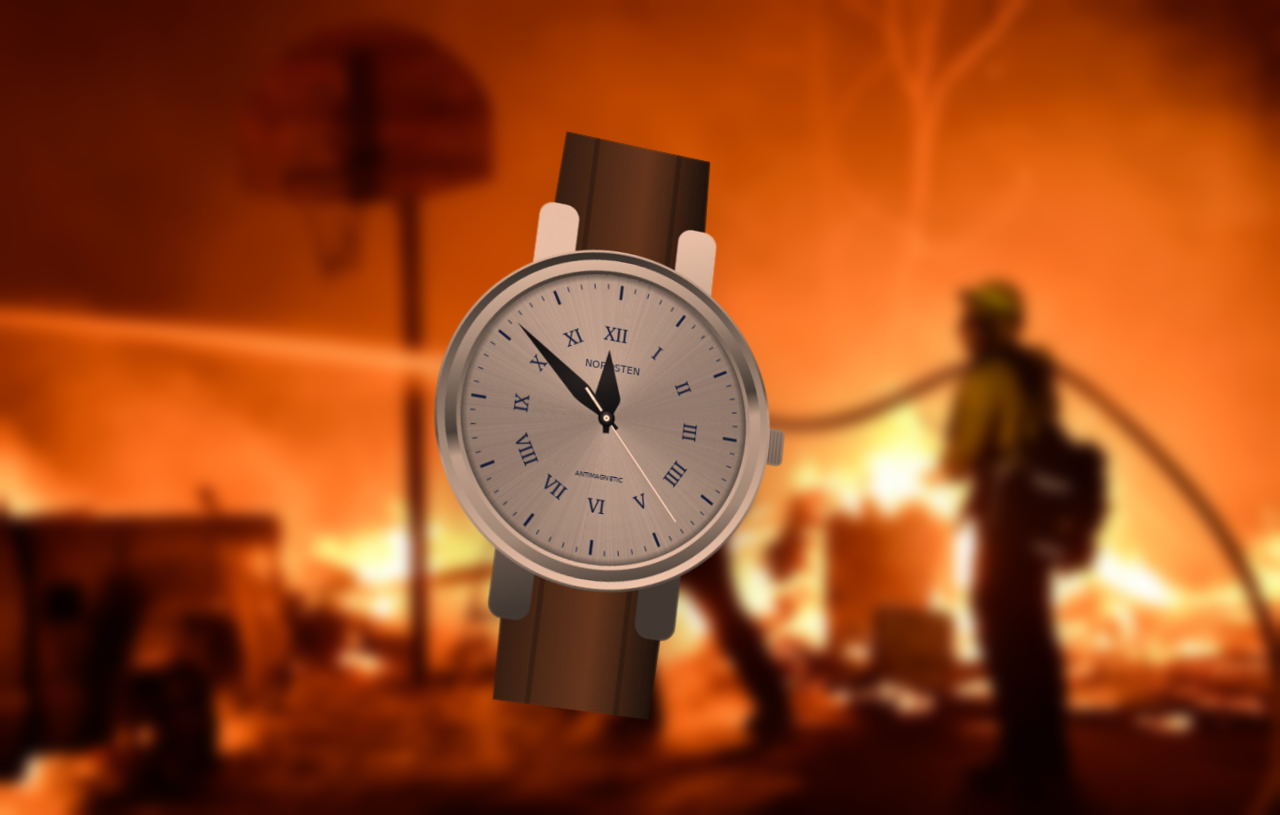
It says 11 h 51 min 23 s
